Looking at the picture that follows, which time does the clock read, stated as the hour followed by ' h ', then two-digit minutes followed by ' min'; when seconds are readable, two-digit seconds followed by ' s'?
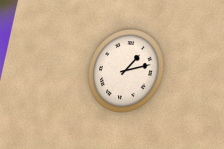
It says 1 h 12 min
